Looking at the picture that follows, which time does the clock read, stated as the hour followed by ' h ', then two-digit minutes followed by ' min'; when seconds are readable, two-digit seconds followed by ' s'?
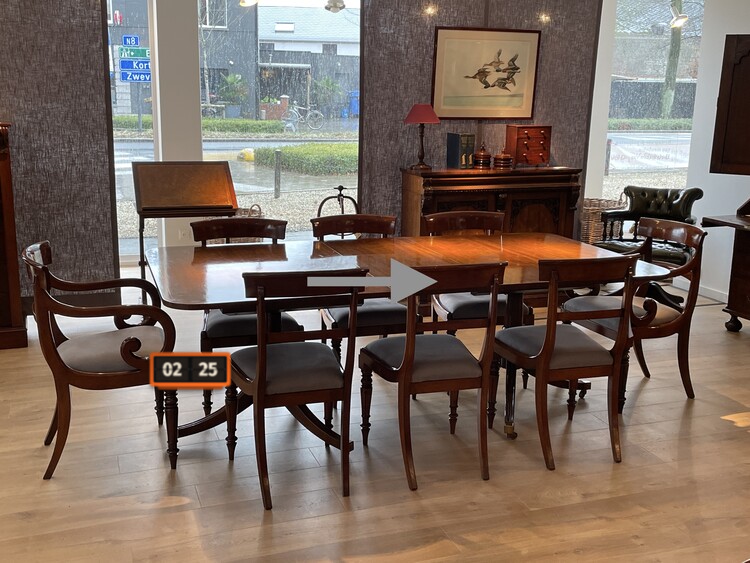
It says 2 h 25 min
